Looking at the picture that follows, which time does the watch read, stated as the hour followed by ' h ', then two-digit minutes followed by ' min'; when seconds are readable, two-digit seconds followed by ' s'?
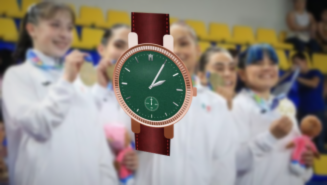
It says 2 h 05 min
